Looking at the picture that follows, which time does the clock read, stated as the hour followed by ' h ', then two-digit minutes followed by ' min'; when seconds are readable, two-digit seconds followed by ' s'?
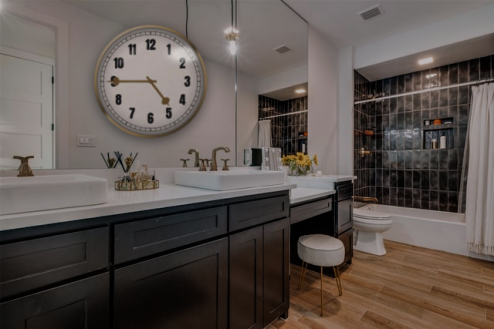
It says 4 h 45 min
